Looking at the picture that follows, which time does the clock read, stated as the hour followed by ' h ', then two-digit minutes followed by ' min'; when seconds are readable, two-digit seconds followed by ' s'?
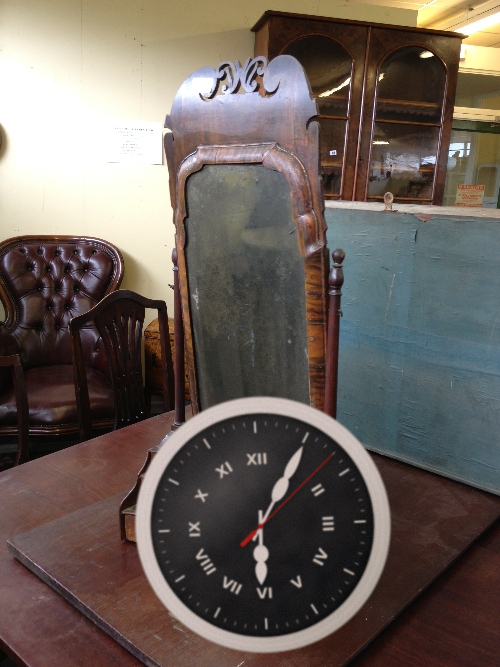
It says 6 h 05 min 08 s
